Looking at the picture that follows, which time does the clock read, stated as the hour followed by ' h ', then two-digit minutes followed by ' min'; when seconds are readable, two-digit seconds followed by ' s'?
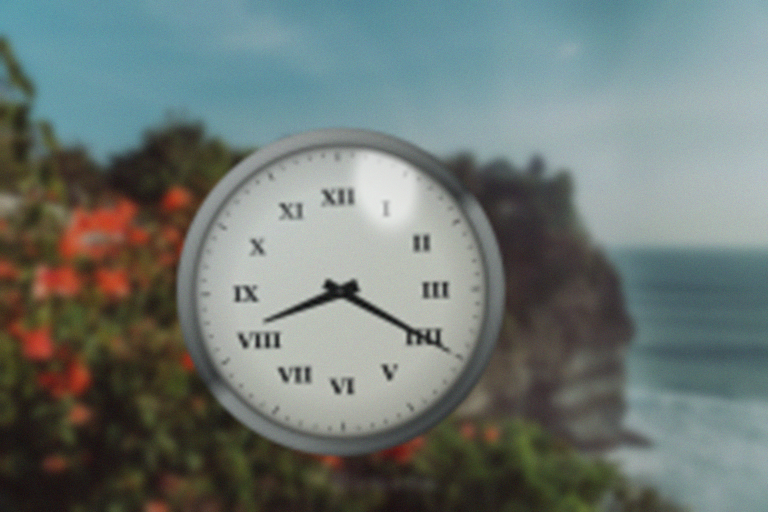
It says 8 h 20 min
